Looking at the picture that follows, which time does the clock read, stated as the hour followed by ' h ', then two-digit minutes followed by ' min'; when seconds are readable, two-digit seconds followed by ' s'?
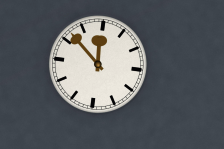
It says 11 h 52 min
